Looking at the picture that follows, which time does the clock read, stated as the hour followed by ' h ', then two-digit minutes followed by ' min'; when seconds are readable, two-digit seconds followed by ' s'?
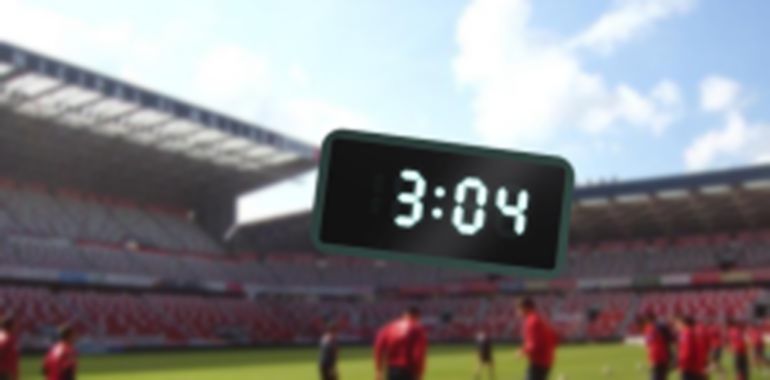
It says 3 h 04 min
